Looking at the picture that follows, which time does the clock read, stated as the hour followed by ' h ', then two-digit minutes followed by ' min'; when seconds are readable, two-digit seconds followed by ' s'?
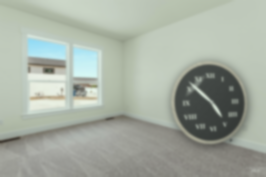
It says 4 h 52 min
